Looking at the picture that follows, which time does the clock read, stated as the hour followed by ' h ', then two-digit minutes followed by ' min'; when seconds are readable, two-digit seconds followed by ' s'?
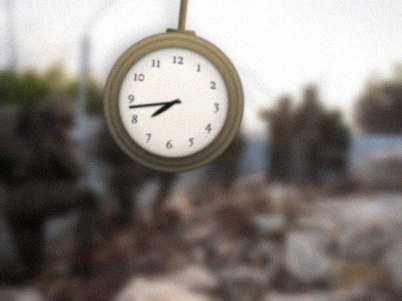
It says 7 h 43 min
